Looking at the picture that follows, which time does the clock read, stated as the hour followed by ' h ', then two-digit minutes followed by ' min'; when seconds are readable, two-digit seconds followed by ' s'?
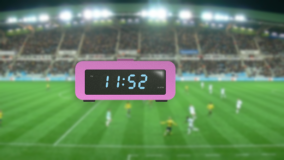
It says 11 h 52 min
